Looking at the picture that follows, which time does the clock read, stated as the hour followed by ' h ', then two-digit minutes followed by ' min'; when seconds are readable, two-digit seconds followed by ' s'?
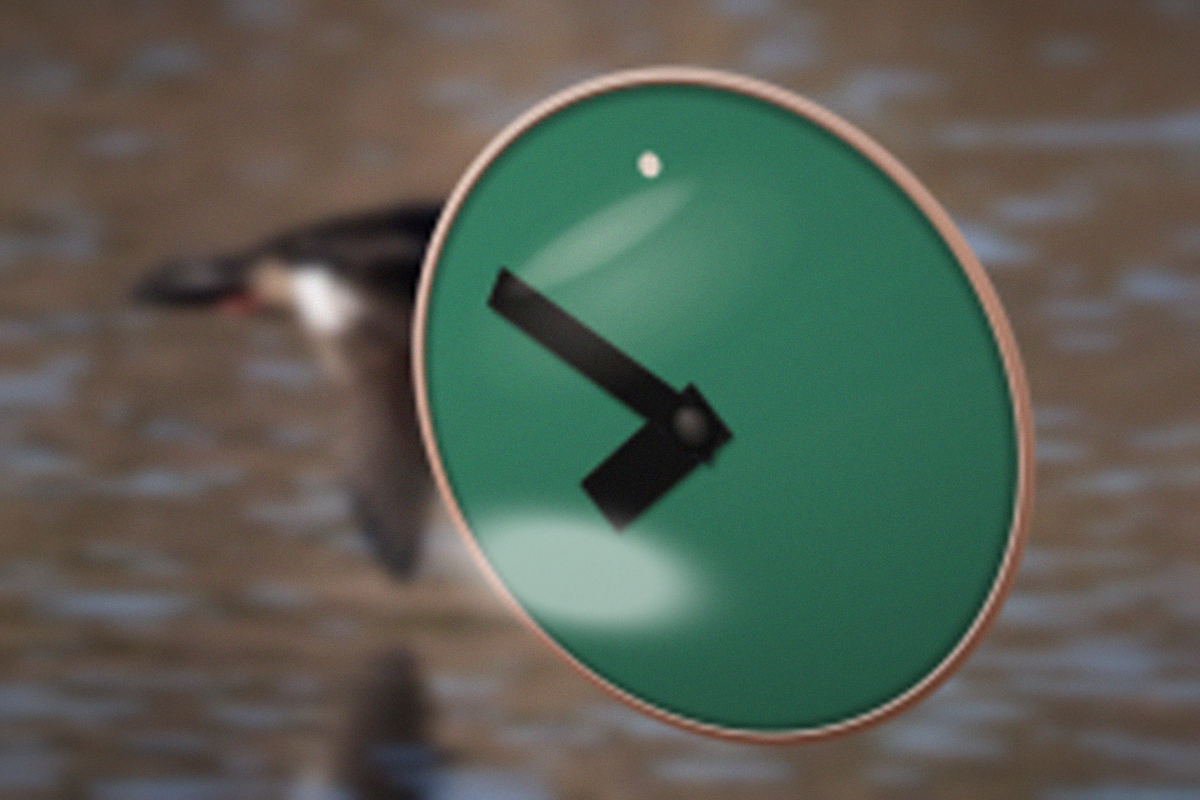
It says 7 h 51 min
